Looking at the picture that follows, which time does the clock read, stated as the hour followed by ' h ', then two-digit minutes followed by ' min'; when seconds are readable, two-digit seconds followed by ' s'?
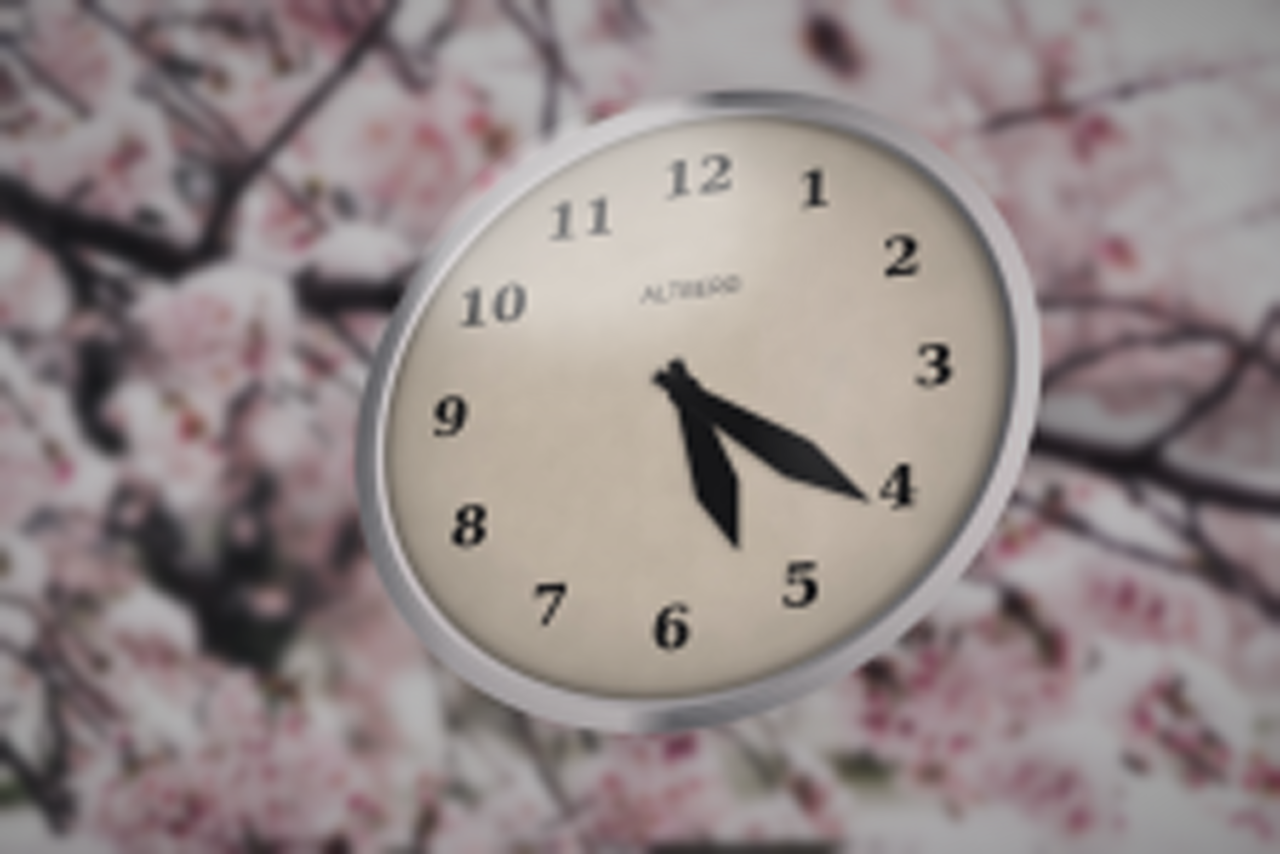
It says 5 h 21 min
